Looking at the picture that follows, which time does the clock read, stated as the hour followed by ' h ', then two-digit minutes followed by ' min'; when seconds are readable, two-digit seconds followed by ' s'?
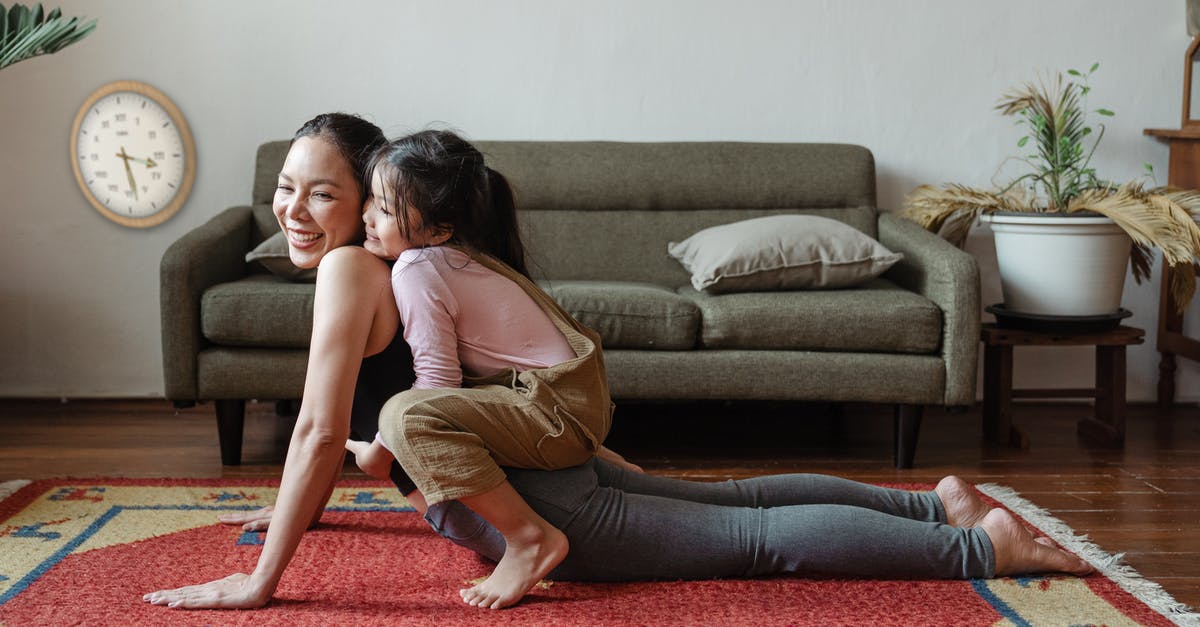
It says 3 h 28 min
